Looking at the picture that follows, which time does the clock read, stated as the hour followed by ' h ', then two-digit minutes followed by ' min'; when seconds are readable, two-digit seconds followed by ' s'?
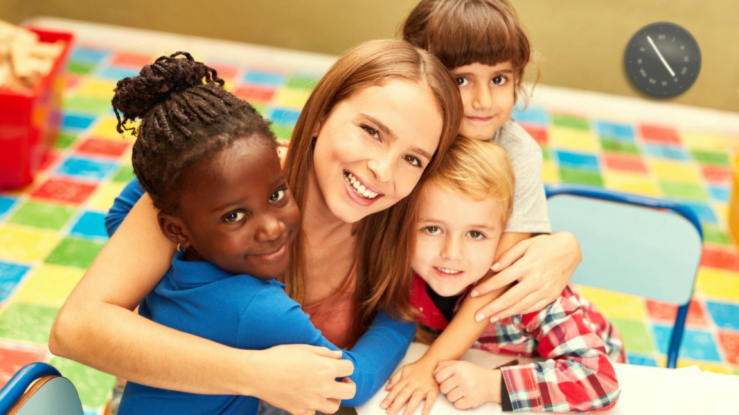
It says 4 h 55 min
